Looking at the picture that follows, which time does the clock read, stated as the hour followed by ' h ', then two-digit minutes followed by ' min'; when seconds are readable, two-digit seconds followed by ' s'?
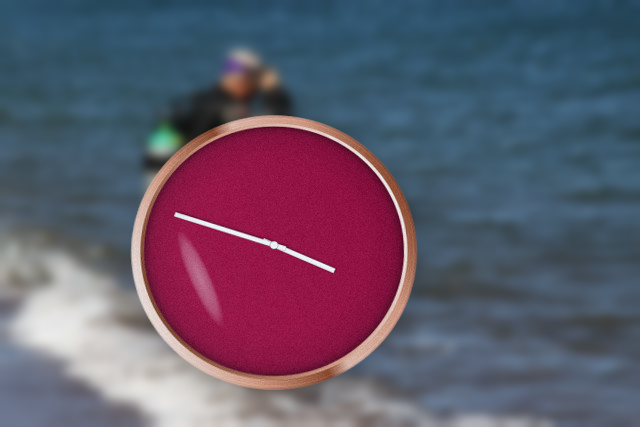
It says 3 h 48 min
